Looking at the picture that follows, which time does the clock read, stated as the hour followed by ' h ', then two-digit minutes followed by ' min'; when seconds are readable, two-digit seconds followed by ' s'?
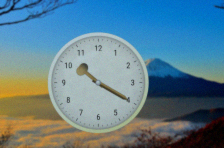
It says 10 h 20 min
